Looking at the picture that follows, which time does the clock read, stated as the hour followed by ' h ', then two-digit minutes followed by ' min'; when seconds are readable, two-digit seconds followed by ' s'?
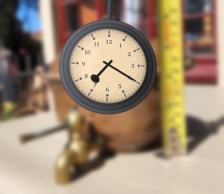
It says 7 h 20 min
